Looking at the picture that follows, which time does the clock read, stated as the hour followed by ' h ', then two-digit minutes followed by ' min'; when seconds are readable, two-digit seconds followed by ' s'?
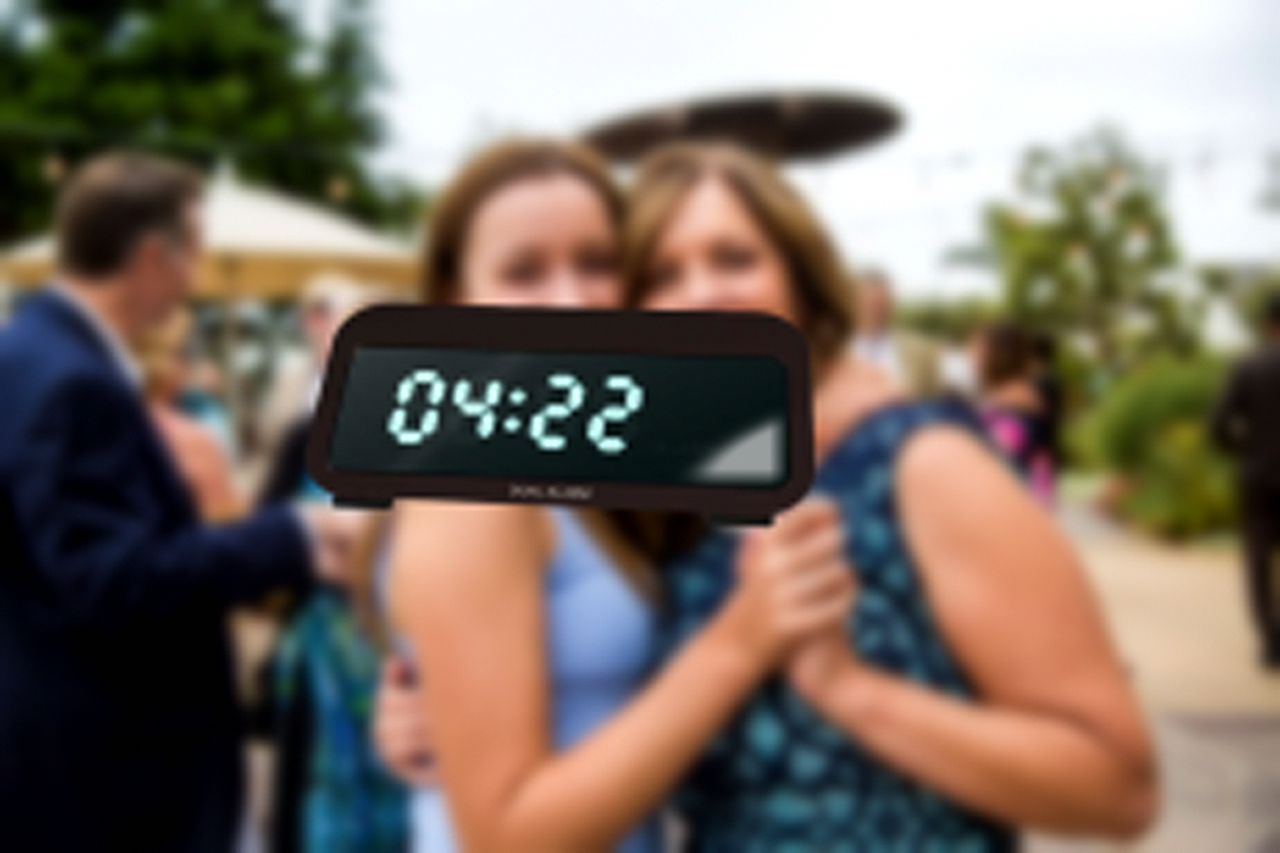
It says 4 h 22 min
